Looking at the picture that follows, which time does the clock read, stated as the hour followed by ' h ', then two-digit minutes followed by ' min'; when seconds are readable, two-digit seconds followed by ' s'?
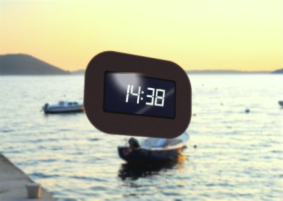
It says 14 h 38 min
